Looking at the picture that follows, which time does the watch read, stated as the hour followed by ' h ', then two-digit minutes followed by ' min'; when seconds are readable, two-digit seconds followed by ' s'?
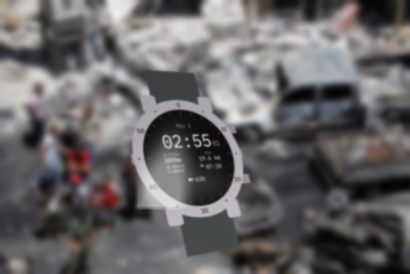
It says 2 h 55 min
